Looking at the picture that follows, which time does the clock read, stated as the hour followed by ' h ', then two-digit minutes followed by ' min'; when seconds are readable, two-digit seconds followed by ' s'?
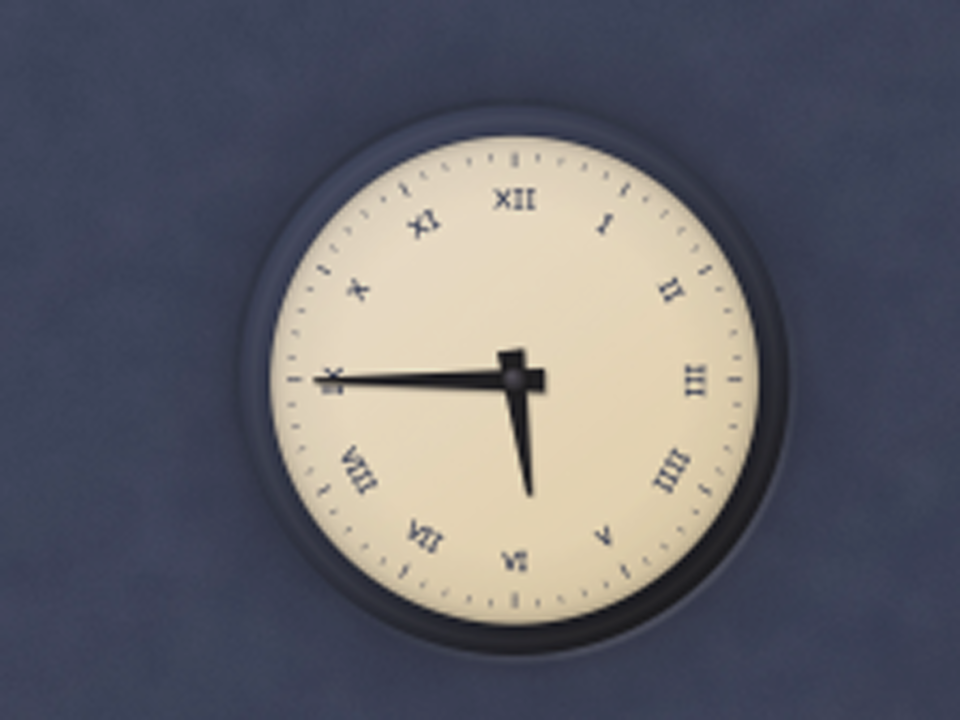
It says 5 h 45 min
